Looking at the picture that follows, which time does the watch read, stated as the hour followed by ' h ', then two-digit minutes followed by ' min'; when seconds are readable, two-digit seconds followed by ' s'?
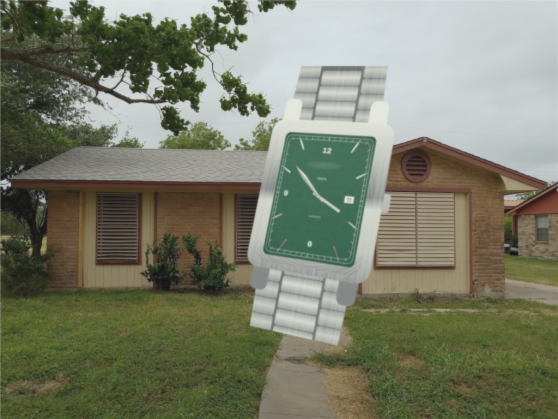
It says 3 h 52 min
